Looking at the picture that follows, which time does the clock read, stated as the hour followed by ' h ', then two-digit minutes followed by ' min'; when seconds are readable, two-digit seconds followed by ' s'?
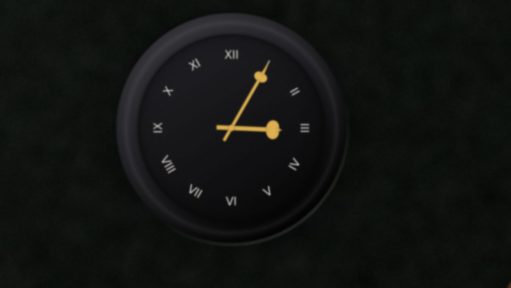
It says 3 h 05 min
